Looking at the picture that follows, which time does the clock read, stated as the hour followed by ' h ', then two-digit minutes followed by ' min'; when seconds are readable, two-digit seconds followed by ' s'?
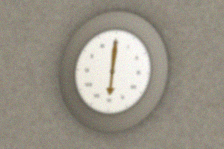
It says 6 h 00 min
